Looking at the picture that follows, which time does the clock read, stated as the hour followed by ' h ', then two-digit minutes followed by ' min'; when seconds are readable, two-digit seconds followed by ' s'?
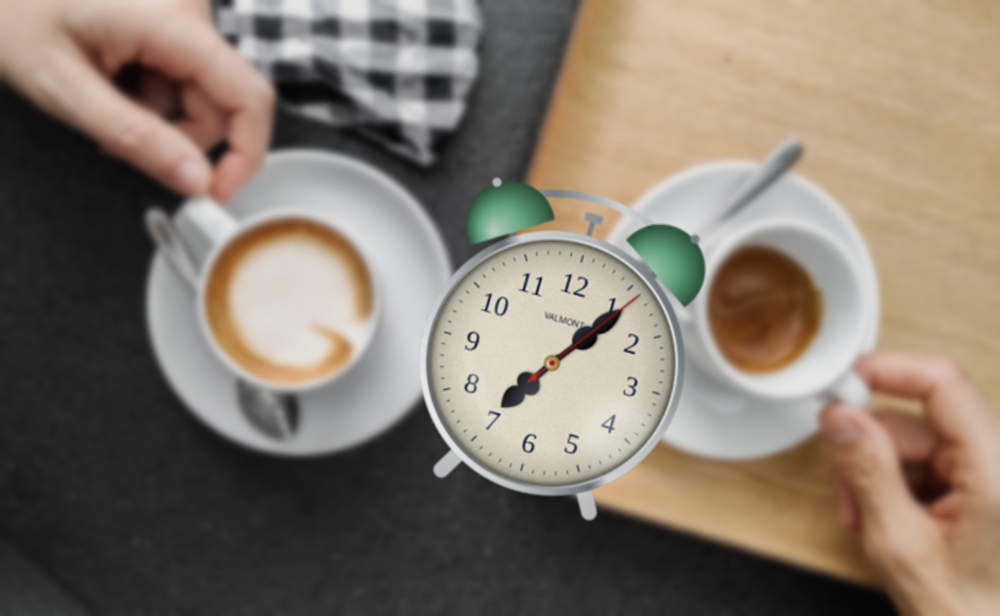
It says 7 h 06 min 06 s
